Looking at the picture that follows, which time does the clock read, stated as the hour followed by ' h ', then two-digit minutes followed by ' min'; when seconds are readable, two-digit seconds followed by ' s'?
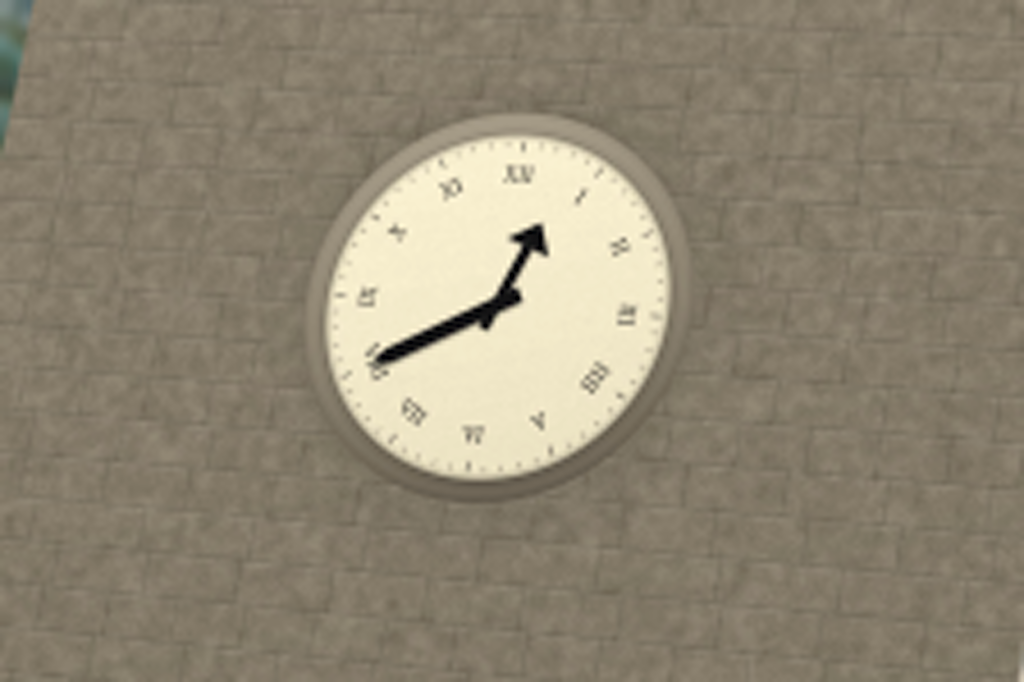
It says 12 h 40 min
